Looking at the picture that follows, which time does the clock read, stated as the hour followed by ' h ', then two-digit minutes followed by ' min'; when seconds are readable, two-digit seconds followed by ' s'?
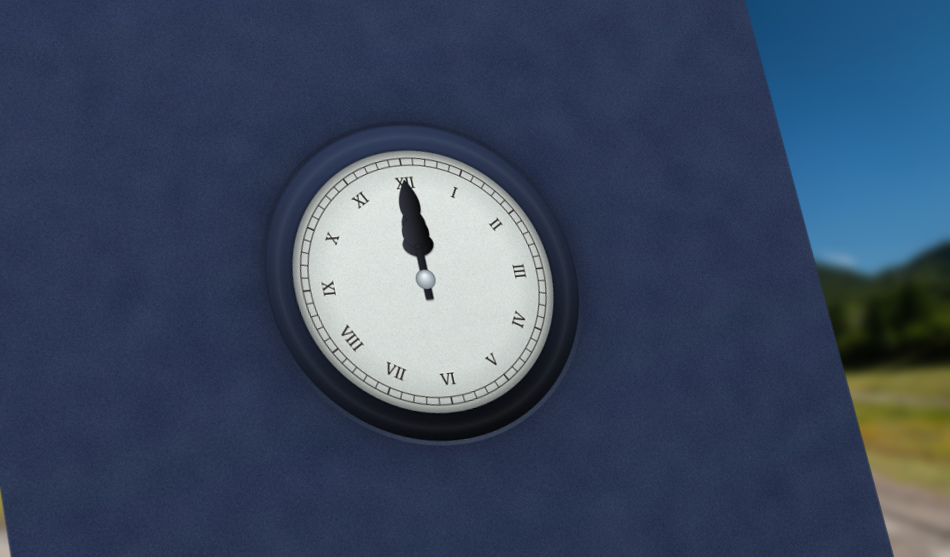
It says 12 h 00 min
